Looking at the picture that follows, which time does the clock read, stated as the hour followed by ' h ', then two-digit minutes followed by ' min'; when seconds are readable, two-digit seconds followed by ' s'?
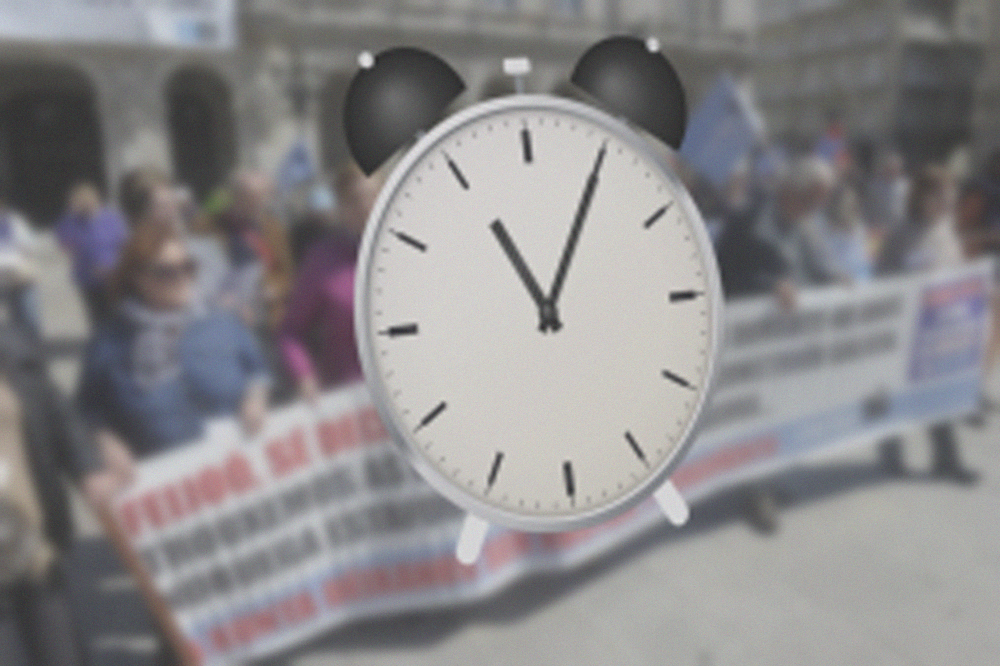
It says 11 h 05 min
